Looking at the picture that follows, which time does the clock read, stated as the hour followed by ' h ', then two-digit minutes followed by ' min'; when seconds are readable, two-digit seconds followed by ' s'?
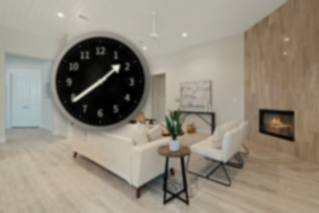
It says 1 h 39 min
